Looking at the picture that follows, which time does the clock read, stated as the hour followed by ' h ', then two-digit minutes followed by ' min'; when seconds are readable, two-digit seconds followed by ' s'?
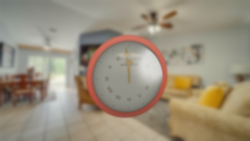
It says 11 h 59 min
